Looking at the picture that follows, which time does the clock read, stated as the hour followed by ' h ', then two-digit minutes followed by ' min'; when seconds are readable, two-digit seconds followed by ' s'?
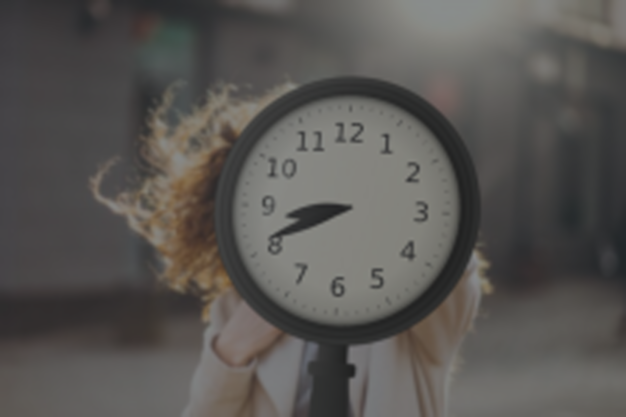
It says 8 h 41 min
